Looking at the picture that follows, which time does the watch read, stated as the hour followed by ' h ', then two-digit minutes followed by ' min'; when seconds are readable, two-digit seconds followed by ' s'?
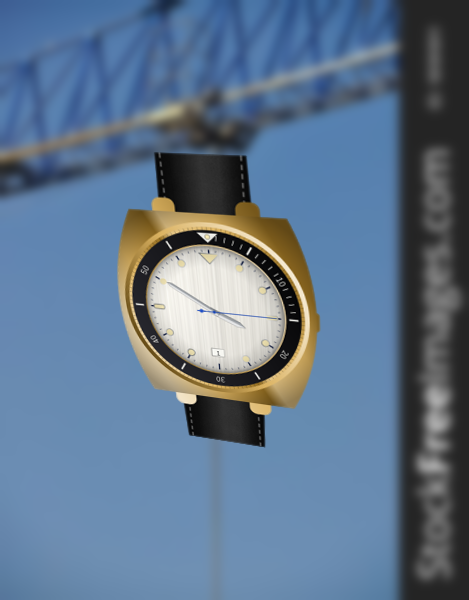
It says 3 h 50 min 15 s
